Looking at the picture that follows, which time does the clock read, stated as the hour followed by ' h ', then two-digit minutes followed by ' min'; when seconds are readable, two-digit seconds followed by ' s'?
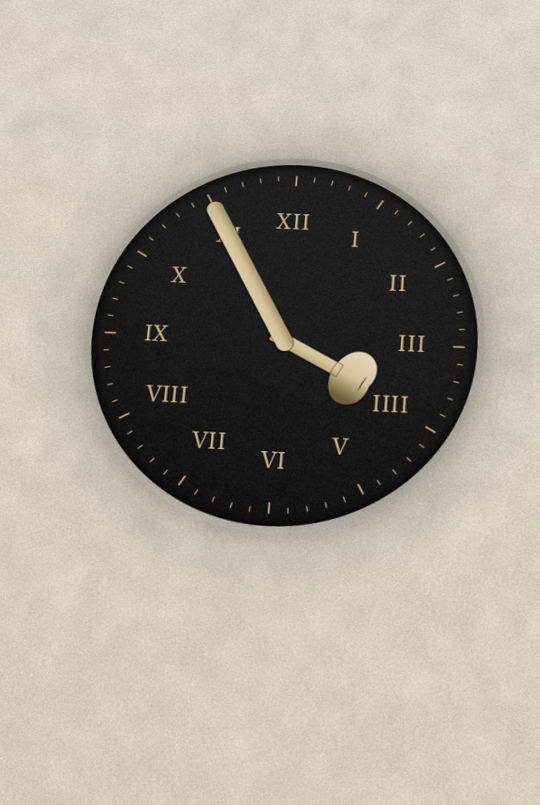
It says 3 h 55 min
